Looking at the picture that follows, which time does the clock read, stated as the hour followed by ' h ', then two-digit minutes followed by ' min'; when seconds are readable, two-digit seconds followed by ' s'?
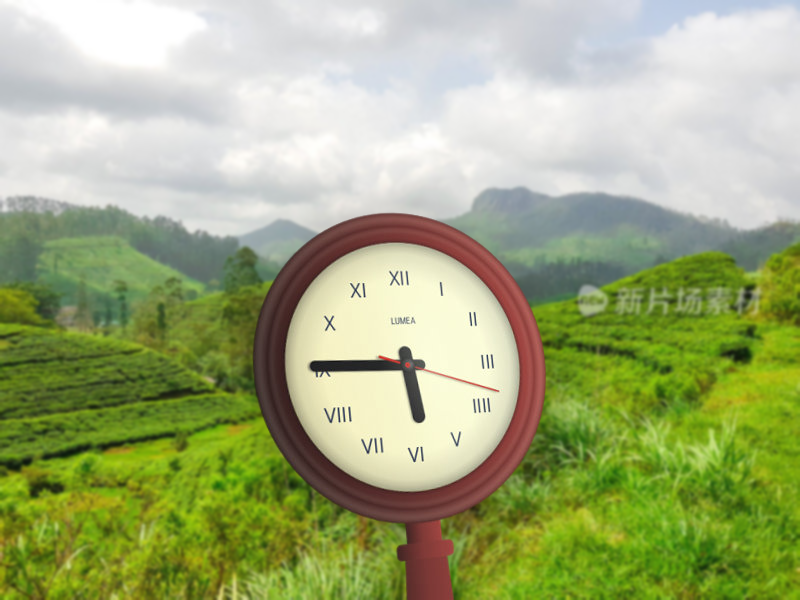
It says 5 h 45 min 18 s
